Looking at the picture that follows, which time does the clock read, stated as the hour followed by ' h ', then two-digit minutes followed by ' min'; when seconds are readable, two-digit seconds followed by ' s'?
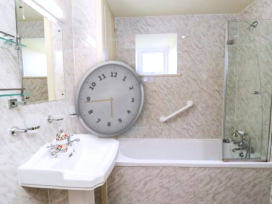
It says 5 h 44 min
